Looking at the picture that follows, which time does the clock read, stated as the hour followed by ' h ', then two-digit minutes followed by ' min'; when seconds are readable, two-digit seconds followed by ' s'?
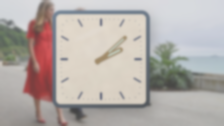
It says 2 h 08 min
